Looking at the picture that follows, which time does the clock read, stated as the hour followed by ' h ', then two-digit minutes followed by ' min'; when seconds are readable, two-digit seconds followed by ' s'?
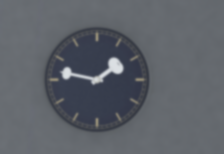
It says 1 h 47 min
